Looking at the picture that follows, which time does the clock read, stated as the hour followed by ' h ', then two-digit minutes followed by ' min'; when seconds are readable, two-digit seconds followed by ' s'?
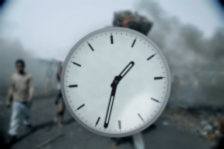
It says 1 h 33 min
